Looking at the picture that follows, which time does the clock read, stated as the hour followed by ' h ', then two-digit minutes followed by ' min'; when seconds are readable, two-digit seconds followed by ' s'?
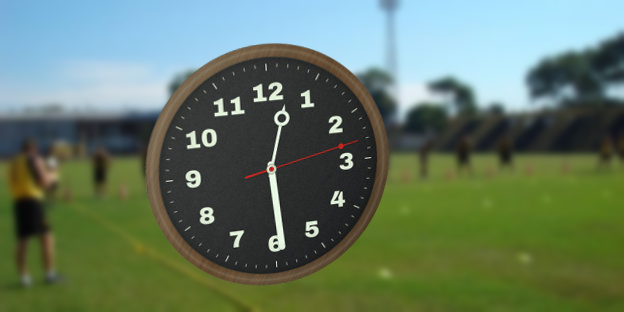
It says 12 h 29 min 13 s
